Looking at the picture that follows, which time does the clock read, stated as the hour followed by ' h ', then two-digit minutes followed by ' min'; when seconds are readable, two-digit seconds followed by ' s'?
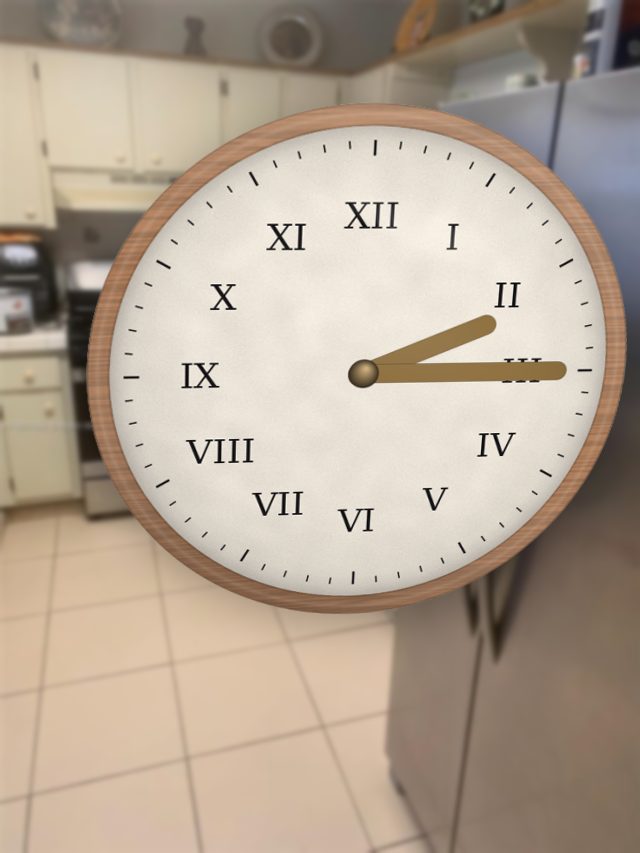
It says 2 h 15 min
